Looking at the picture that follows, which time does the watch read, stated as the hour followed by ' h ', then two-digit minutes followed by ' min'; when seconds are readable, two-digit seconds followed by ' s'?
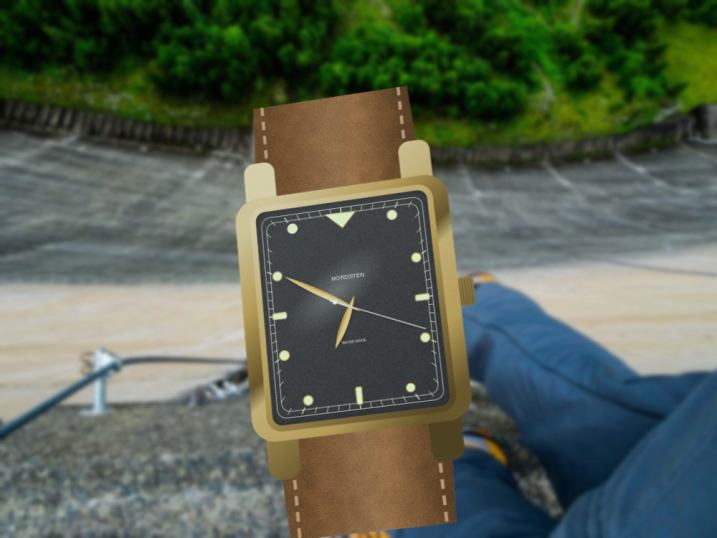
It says 6 h 50 min 19 s
